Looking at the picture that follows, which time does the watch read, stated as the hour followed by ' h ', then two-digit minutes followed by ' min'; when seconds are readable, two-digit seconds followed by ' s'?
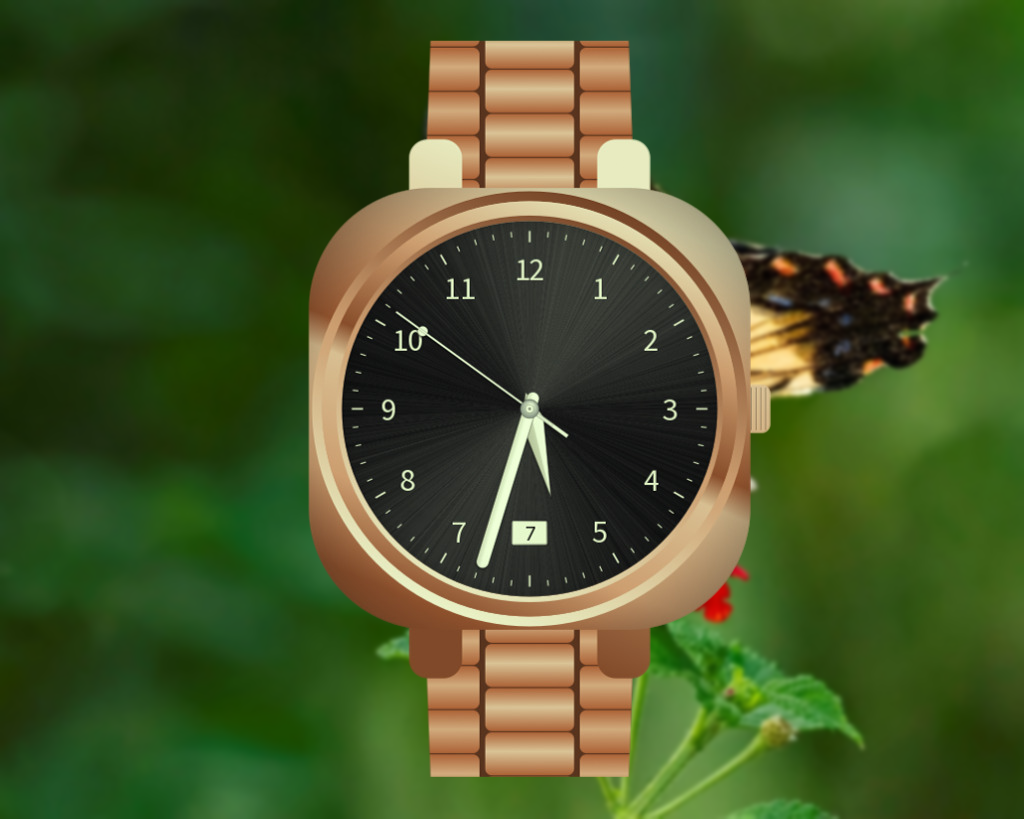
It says 5 h 32 min 51 s
